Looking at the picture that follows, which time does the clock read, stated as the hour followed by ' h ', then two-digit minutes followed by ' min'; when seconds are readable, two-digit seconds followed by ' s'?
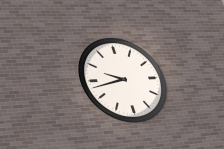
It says 9 h 43 min
